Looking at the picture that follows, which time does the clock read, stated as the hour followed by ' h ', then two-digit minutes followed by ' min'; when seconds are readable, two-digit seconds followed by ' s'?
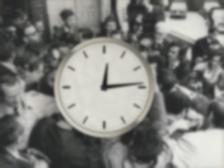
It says 12 h 14 min
